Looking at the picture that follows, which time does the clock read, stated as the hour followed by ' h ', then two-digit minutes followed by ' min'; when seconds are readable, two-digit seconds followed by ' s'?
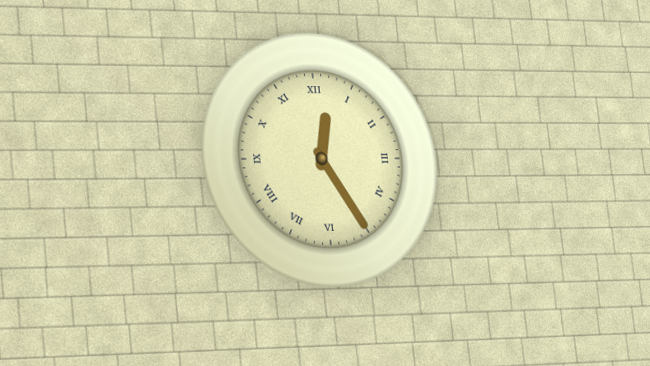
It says 12 h 25 min
